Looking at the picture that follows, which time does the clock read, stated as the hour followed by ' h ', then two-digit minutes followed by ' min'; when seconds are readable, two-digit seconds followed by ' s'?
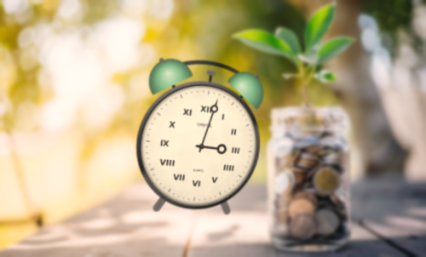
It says 3 h 02 min
